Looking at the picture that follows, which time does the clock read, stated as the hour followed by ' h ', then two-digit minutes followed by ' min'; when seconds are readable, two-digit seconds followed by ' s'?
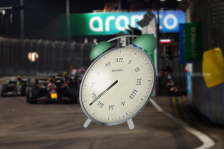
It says 7 h 38 min
